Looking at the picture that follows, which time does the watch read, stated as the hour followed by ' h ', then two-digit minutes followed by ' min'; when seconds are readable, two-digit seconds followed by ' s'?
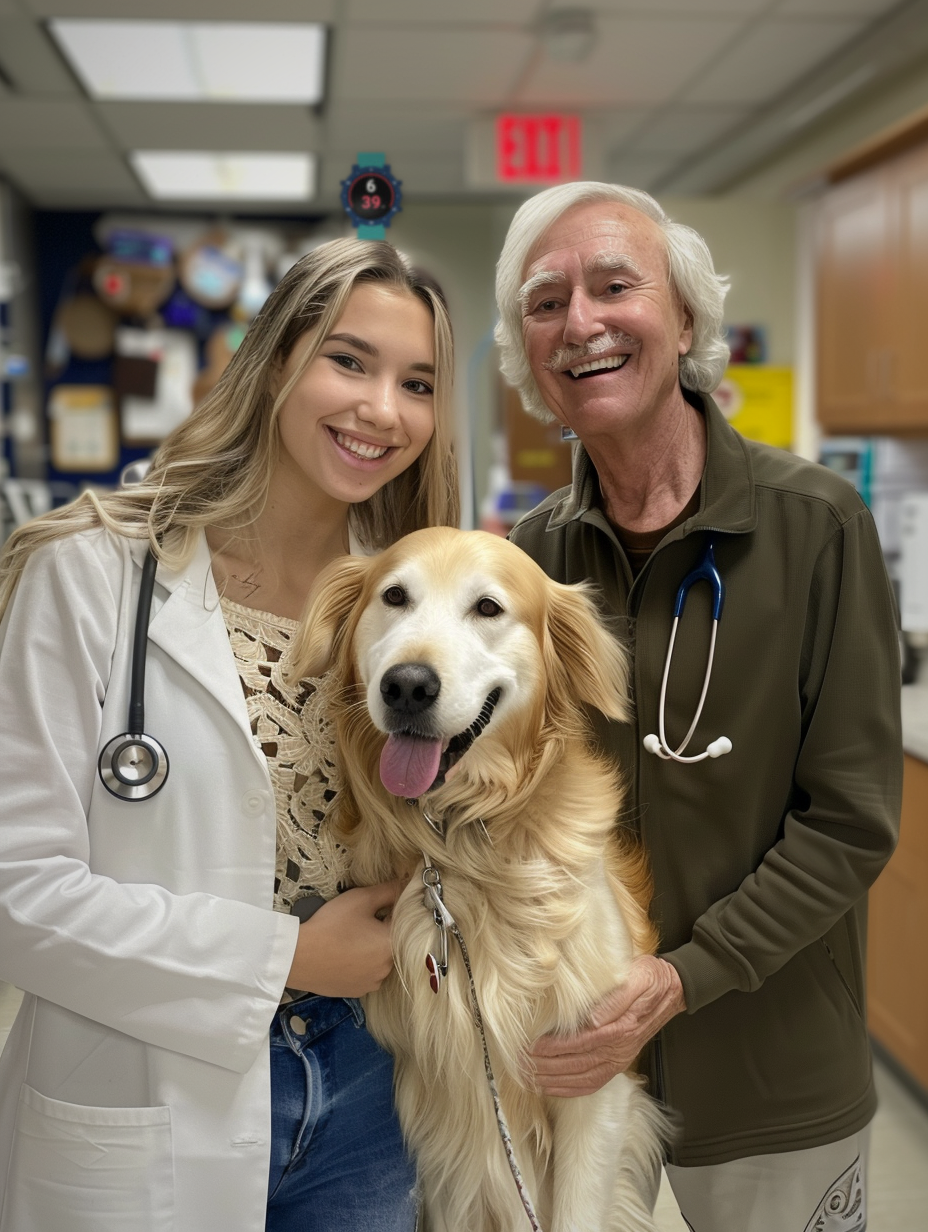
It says 6 h 39 min
